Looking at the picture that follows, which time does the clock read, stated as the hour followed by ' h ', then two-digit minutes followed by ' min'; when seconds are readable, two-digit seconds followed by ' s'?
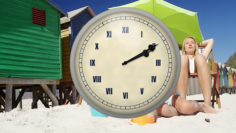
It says 2 h 10 min
